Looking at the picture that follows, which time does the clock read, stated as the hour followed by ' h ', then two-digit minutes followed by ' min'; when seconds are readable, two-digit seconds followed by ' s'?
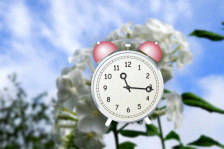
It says 11 h 16 min
